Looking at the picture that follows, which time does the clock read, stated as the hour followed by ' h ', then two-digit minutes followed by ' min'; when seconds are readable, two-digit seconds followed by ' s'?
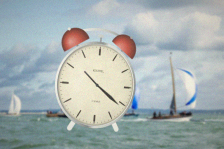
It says 10 h 21 min
